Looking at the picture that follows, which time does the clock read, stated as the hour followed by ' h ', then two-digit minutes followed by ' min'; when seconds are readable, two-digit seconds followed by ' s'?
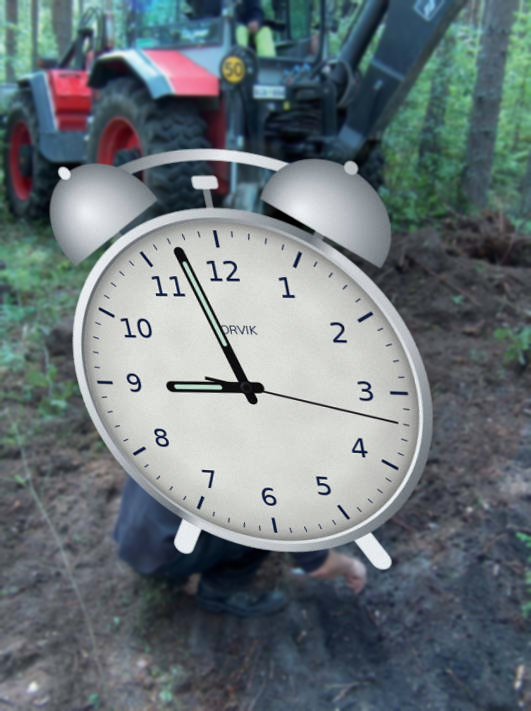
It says 8 h 57 min 17 s
